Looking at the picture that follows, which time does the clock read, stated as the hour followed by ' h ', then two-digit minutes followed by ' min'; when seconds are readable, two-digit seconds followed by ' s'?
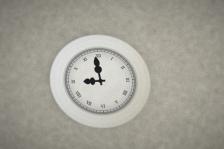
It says 8 h 59 min
